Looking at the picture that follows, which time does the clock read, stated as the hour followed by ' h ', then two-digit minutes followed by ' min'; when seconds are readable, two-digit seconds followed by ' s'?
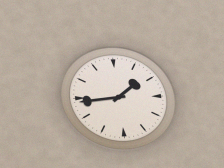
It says 1 h 44 min
